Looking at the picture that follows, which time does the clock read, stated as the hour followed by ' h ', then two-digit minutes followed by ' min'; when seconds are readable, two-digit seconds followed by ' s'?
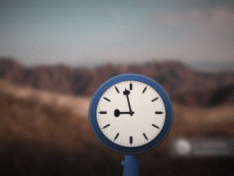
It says 8 h 58 min
